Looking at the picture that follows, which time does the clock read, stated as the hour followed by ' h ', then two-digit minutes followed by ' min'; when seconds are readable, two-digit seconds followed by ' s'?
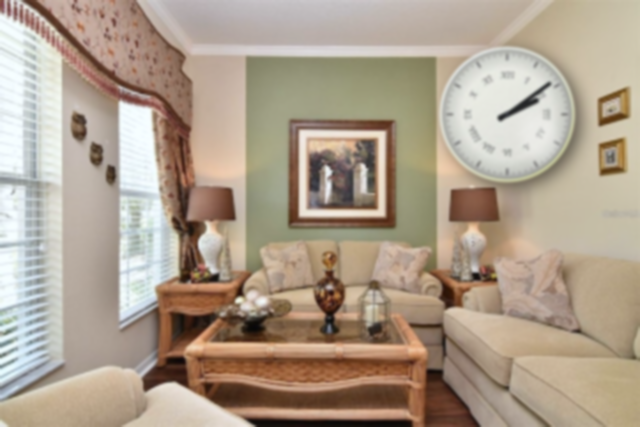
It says 2 h 09 min
